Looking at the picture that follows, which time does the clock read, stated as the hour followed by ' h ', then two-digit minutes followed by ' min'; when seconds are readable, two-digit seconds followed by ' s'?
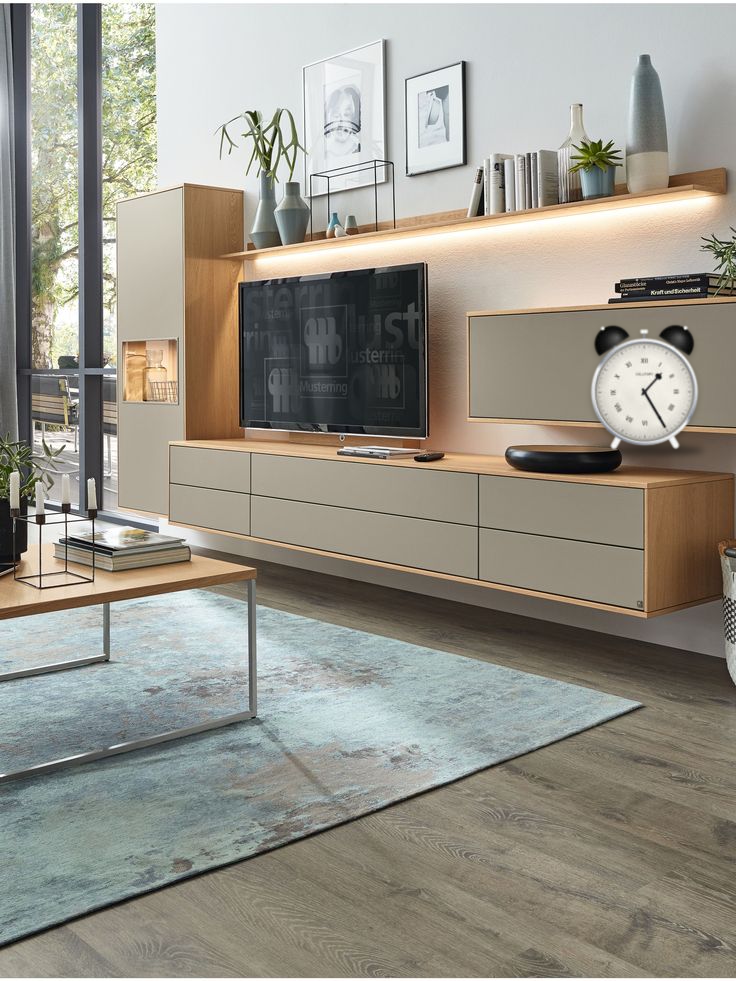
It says 1 h 25 min
